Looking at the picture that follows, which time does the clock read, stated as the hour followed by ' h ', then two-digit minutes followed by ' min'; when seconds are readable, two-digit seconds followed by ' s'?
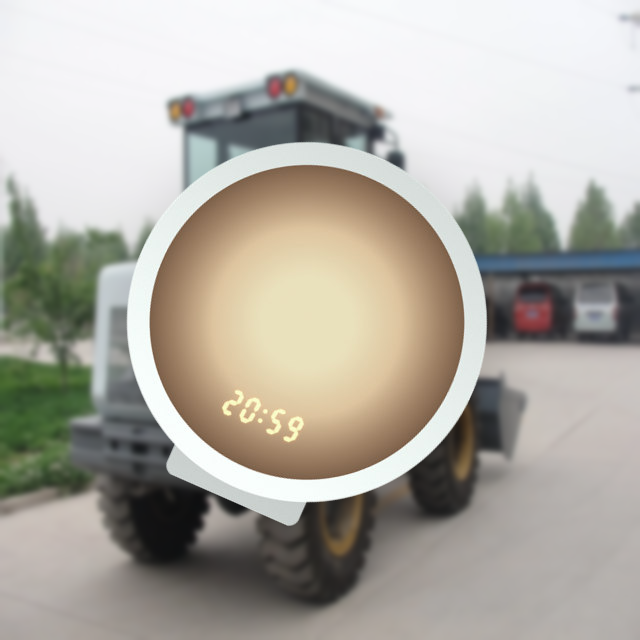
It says 20 h 59 min
